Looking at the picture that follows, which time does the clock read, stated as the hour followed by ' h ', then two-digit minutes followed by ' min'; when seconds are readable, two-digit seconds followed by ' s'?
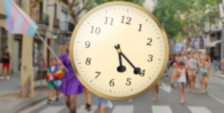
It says 5 h 21 min
